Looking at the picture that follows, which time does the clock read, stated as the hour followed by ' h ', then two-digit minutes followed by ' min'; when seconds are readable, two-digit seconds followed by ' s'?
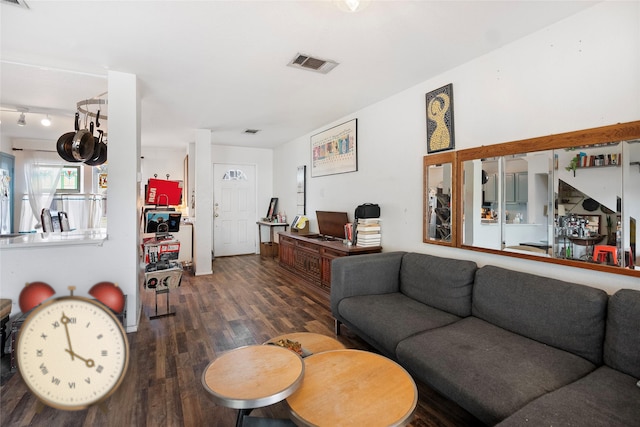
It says 3 h 58 min
